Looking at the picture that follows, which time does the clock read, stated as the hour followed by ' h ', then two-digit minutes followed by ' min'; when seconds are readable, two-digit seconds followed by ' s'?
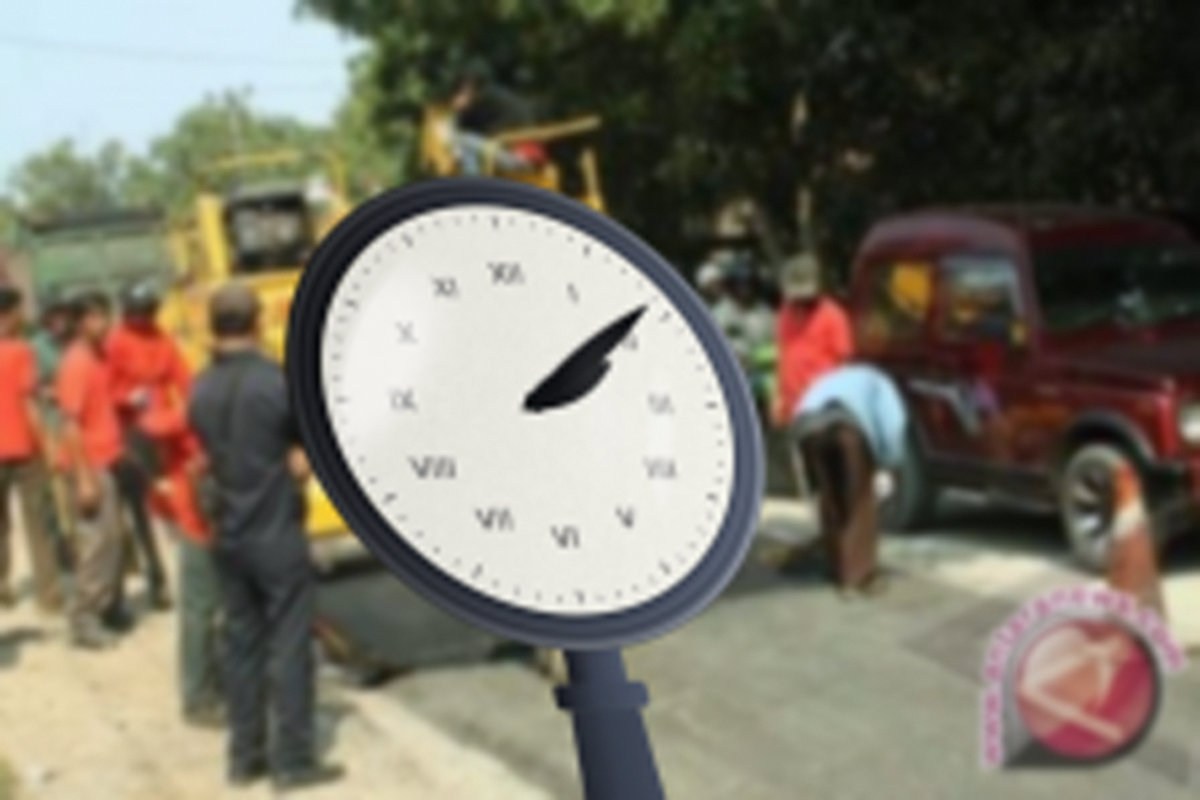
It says 2 h 09 min
